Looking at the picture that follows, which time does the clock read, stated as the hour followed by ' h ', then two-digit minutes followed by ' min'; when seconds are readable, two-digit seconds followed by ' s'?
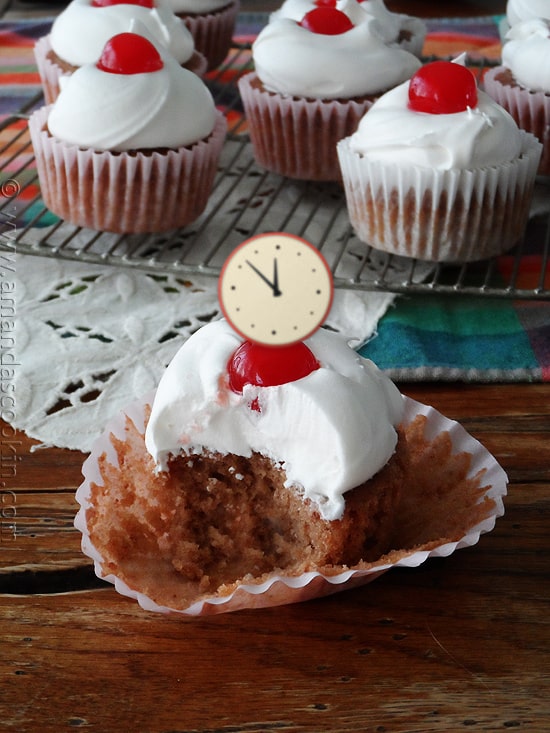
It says 11 h 52 min
